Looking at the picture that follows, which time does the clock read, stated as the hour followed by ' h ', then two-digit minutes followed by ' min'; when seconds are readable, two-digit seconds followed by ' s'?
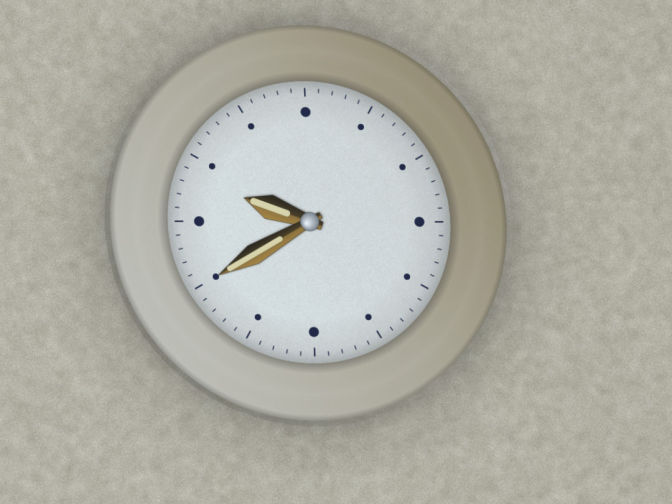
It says 9 h 40 min
